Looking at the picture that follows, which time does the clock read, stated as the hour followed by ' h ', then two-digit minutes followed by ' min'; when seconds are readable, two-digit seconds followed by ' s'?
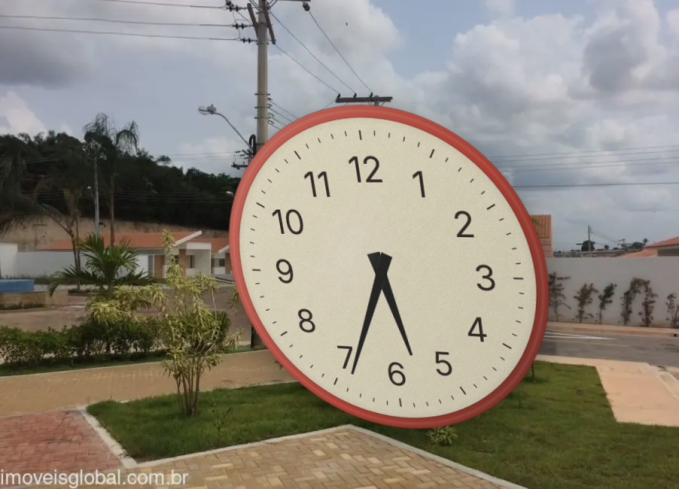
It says 5 h 34 min
